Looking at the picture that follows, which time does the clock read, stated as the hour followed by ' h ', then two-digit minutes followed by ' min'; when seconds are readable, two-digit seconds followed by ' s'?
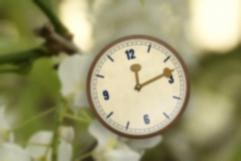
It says 12 h 13 min
